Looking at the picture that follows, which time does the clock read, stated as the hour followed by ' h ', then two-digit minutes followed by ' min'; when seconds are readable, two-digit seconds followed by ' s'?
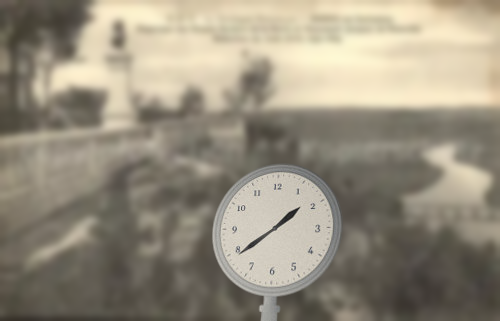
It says 1 h 39 min
